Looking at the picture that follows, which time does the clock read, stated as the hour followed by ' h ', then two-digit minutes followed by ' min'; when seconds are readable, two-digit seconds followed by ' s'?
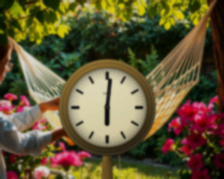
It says 6 h 01 min
